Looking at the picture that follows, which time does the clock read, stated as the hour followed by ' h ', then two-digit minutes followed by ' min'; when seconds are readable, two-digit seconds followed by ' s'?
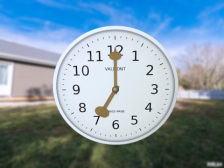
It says 7 h 00 min
